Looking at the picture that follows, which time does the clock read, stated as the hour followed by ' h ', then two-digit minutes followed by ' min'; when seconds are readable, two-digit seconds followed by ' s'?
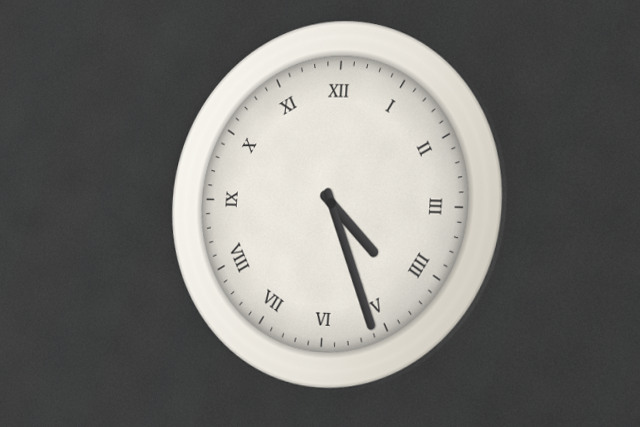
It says 4 h 26 min
